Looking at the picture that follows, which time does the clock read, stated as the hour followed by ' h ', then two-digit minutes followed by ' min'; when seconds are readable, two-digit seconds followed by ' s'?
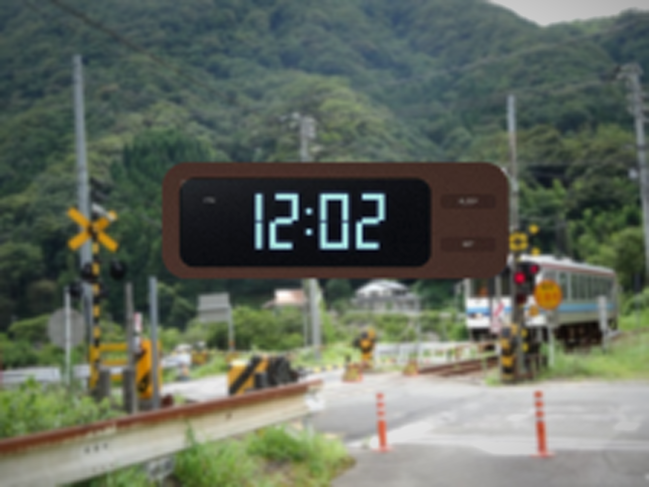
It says 12 h 02 min
